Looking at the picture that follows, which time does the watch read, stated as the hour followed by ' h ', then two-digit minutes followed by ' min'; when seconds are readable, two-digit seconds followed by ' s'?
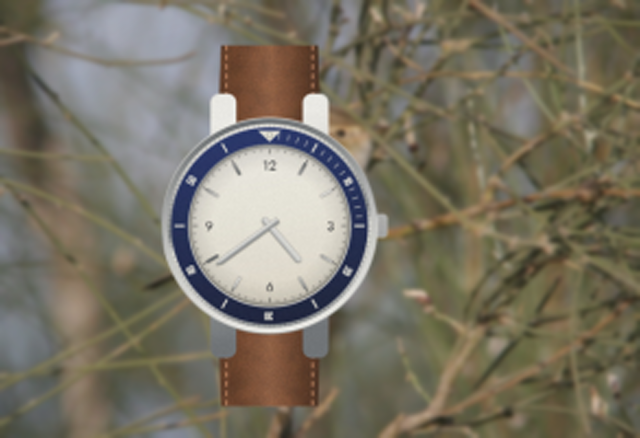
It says 4 h 39 min
